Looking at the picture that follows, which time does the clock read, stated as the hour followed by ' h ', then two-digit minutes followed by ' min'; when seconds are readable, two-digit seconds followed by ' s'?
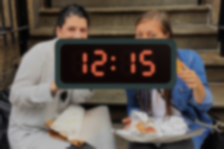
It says 12 h 15 min
